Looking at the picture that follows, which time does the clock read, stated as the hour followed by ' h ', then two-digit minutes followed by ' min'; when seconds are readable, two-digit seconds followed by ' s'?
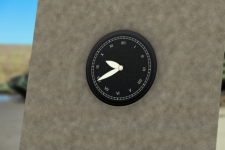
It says 9 h 40 min
